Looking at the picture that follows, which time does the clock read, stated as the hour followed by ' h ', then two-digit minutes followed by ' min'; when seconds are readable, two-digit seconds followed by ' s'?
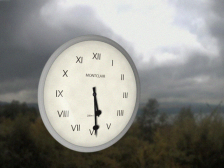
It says 5 h 29 min
